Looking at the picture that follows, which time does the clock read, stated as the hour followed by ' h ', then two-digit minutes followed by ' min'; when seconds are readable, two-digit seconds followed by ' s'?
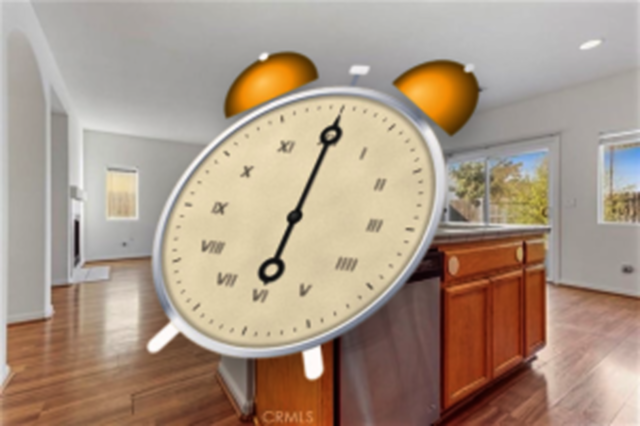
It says 6 h 00 min
